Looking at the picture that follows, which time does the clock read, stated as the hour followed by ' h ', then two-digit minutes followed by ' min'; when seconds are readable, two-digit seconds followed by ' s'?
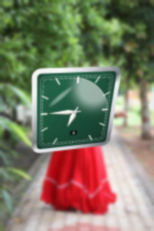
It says 6 h 45 min
